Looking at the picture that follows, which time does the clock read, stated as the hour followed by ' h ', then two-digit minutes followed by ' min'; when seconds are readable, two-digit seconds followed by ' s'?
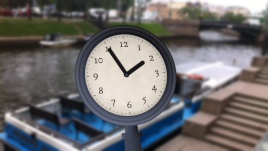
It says 1 h 55 min
